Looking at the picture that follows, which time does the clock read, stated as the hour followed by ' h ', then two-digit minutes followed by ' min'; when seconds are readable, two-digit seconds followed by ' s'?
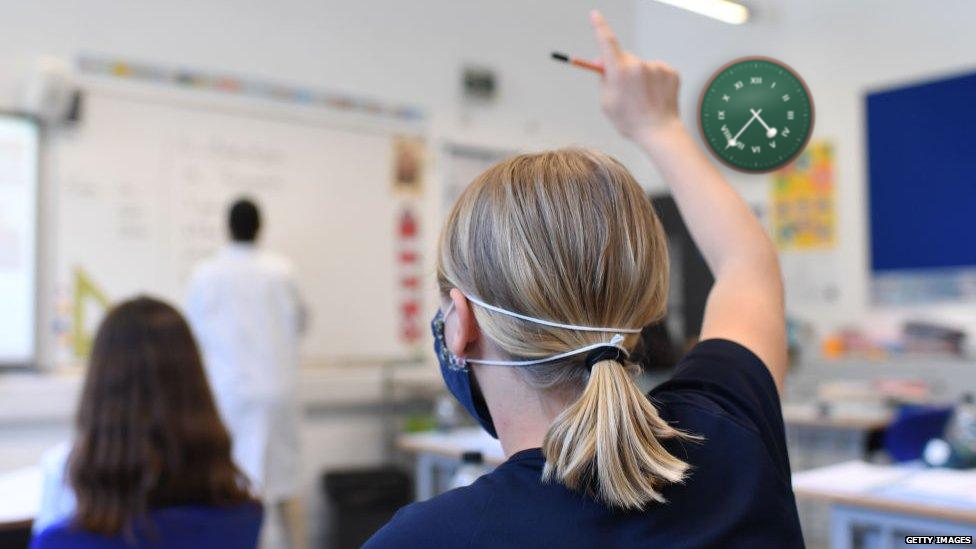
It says 4 h 37 min
